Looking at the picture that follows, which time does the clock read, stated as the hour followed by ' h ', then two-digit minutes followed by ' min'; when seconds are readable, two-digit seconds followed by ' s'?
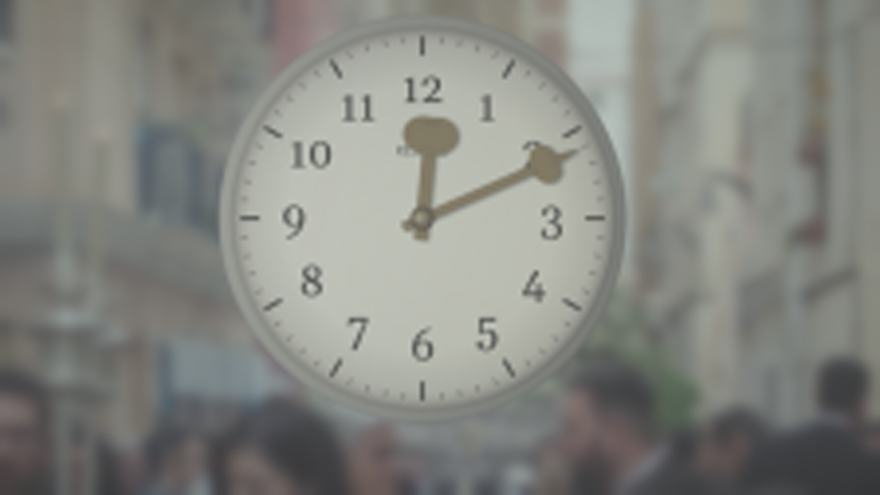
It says 12 h 11 min
